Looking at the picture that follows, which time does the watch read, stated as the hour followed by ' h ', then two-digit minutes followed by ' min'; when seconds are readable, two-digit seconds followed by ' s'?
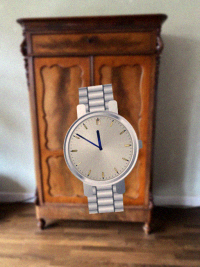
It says 11 h 51 min
